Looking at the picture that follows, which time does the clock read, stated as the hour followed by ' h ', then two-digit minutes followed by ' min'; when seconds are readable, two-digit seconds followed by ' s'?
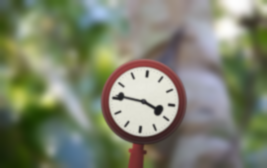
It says 3 h 46 min
